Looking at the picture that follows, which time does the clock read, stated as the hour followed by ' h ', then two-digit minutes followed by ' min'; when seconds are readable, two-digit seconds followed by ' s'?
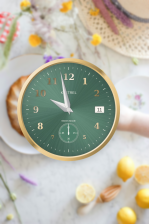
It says 9 h 58 min
